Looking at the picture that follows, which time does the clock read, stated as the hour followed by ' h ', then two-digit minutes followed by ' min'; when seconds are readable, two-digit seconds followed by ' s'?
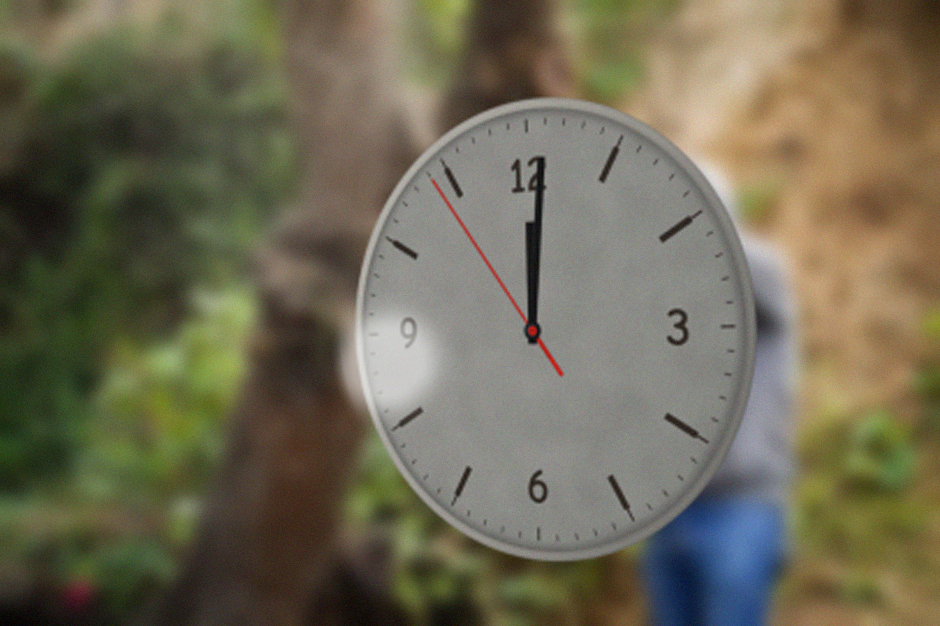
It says 12 h 00 min 54 s
